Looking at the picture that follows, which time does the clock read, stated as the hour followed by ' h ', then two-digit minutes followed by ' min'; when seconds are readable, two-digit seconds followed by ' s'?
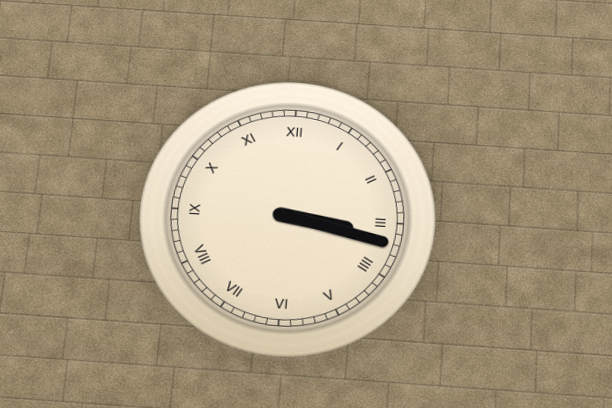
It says 3 h 17 min
